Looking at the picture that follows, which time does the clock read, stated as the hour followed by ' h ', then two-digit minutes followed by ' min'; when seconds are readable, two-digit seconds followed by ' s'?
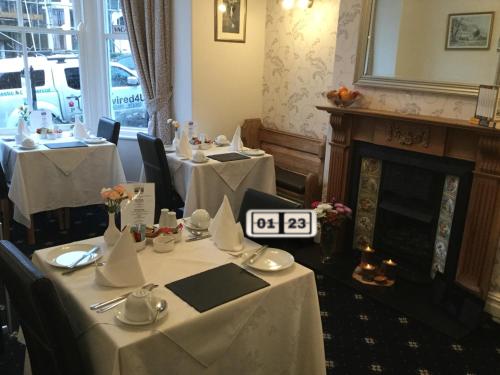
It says 1 h 23 min
